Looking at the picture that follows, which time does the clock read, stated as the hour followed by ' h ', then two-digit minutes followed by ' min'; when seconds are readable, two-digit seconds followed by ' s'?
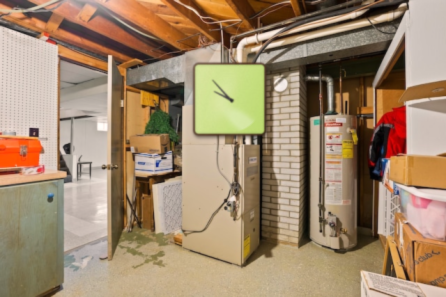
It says 9 h 53 min
